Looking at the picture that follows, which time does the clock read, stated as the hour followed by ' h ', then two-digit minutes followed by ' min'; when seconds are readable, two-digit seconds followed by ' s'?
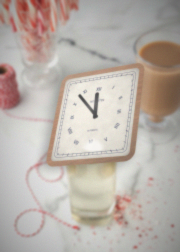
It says 11 h 53 min
